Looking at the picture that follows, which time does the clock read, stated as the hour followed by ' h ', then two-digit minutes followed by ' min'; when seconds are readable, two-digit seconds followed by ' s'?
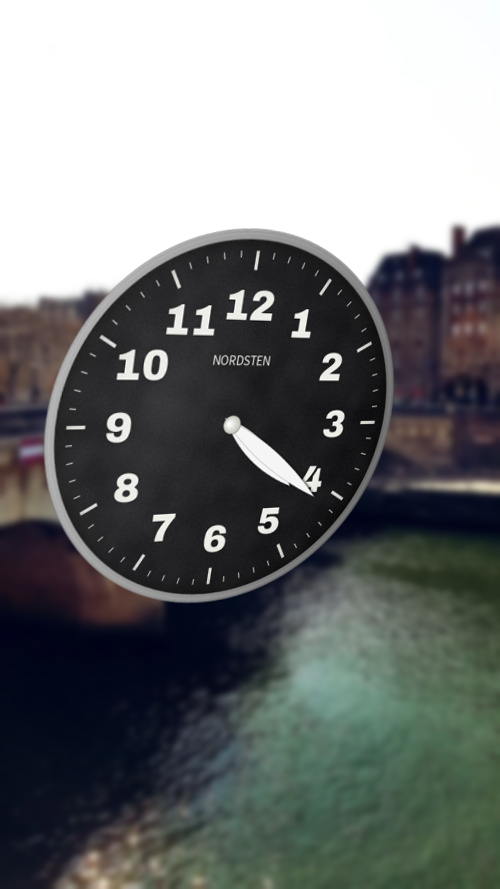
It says 4 h 21 min
